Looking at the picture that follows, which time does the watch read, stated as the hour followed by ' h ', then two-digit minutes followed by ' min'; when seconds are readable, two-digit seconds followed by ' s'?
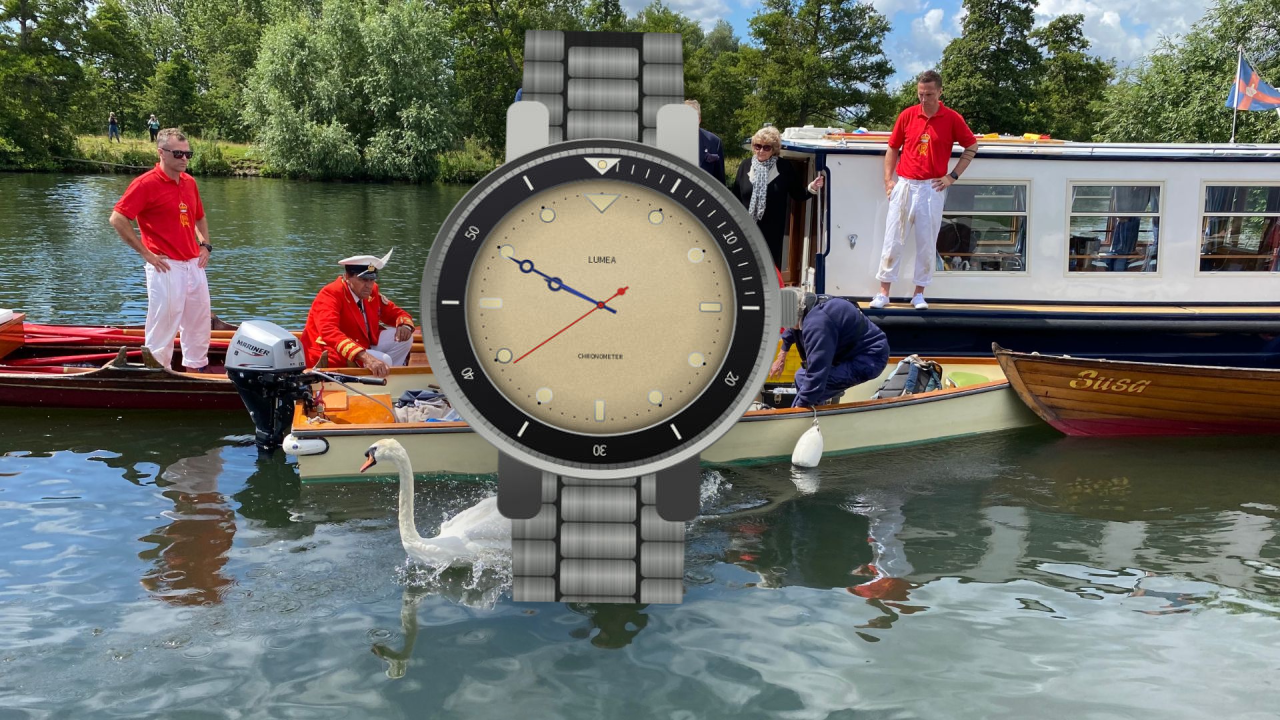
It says 9 h 49 min 39 s
